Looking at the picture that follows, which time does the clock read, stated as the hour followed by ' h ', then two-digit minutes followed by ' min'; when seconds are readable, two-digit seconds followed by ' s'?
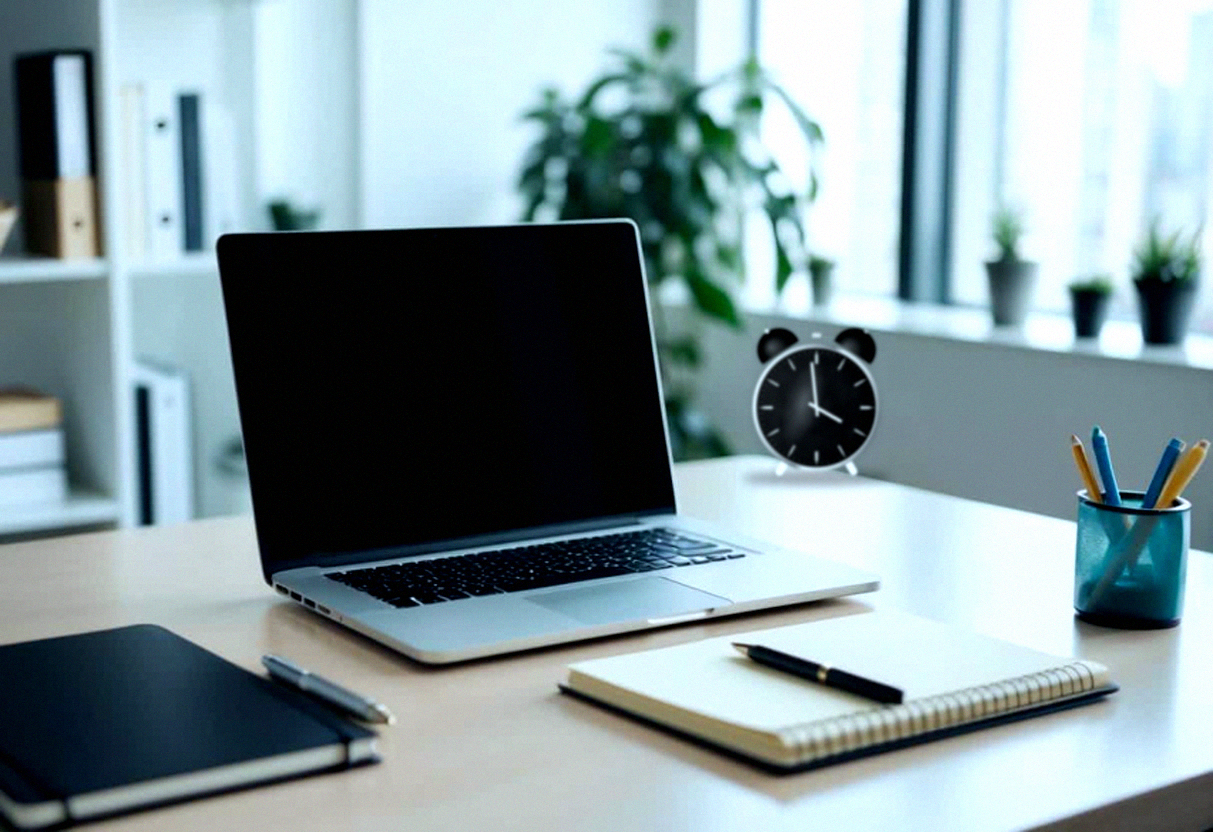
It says 3 h 59 min
